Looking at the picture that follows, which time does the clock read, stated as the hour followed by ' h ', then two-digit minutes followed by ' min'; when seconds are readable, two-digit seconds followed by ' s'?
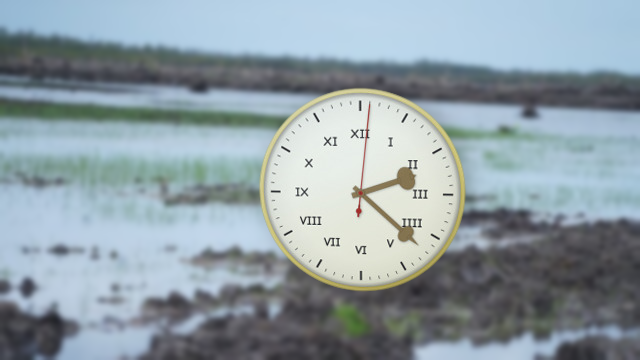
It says 2 h 22 min 01 s
